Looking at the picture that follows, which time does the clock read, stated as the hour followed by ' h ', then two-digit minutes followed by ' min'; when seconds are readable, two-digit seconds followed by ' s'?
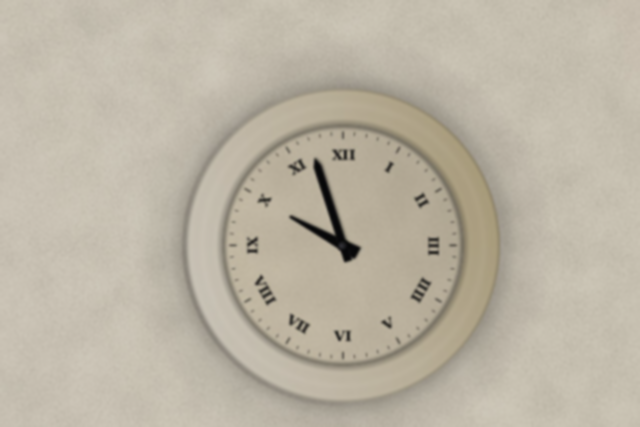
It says 9 h 57 min
